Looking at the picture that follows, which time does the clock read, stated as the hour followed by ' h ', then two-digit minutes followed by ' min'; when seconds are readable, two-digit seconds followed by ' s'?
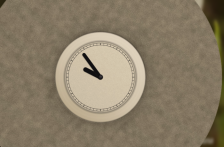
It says 9 h 54 min
